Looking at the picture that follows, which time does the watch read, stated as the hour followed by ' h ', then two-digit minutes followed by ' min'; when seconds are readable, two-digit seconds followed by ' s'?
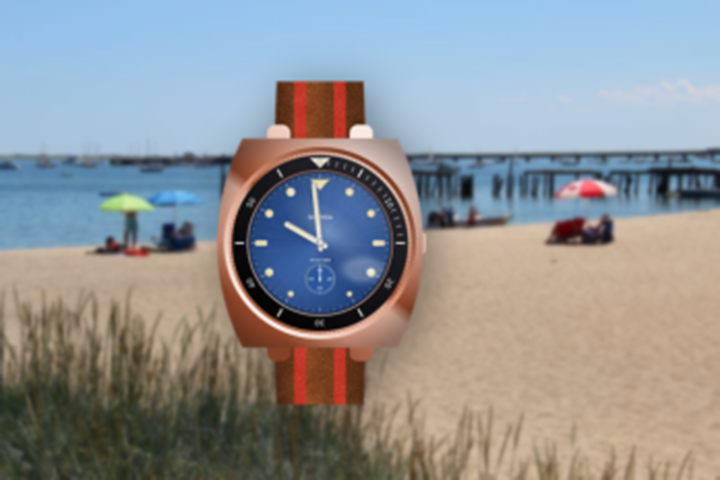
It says 9 h 59 min
